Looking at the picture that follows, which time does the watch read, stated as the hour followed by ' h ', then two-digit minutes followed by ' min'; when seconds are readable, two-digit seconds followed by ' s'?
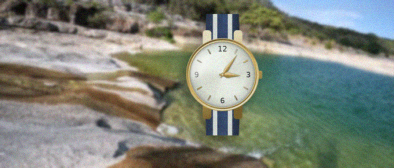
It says 3 h 06 min
